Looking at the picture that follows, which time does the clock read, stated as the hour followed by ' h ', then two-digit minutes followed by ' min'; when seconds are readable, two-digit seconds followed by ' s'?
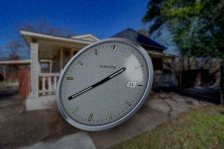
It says 1 h 39 min
